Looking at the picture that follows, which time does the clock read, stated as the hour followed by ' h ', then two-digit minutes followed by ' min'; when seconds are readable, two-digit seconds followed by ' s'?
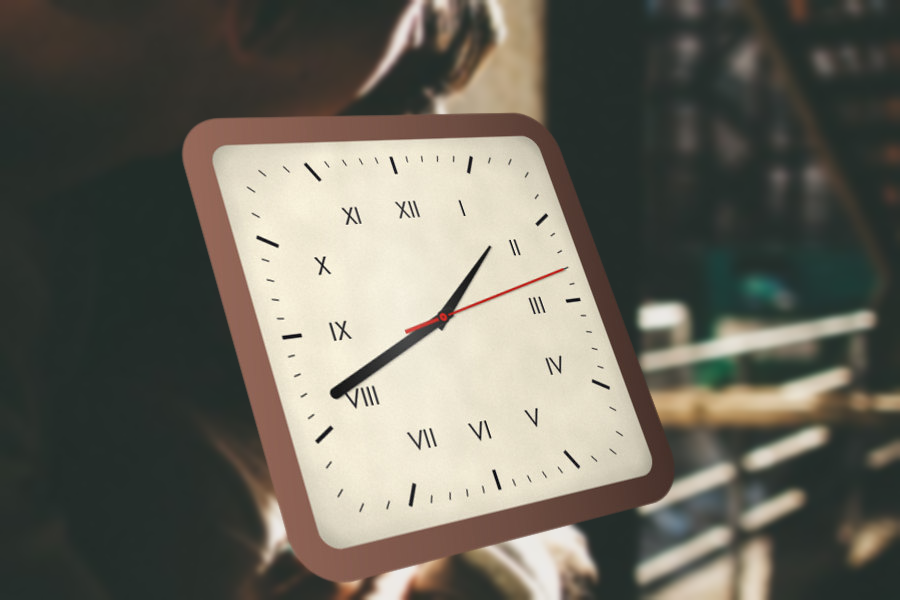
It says 1 h 41 min 13 s
